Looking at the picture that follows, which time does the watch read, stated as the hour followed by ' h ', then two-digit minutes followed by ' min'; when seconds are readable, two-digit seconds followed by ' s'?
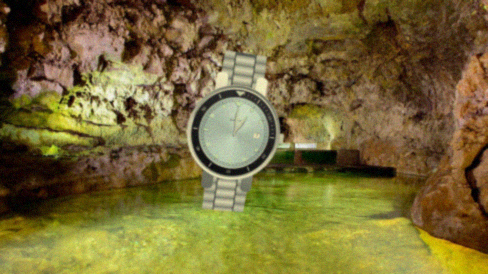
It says 1 h 00 min
